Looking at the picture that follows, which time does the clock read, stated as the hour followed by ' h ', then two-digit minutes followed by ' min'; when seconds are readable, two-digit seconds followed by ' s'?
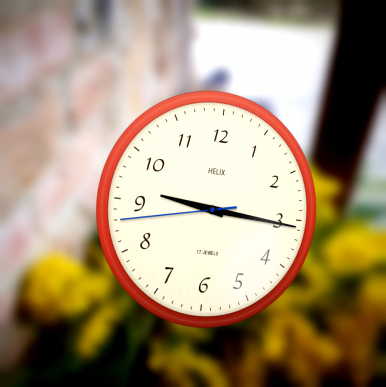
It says 9 h 15 min 43 s
